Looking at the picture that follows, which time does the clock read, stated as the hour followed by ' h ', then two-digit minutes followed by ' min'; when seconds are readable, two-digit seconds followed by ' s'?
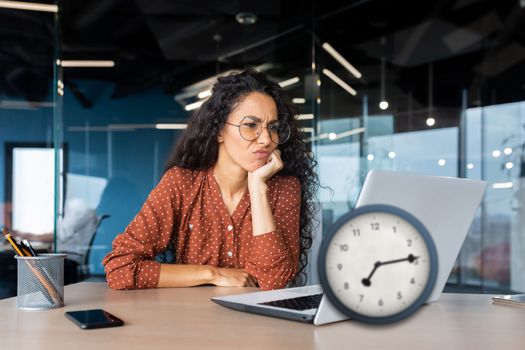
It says 7 h 14 min
